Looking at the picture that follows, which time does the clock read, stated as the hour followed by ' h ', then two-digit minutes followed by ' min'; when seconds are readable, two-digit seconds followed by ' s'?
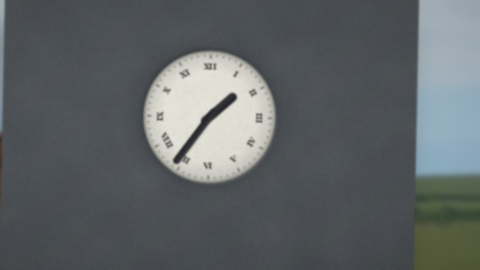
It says 1 h 36 min
